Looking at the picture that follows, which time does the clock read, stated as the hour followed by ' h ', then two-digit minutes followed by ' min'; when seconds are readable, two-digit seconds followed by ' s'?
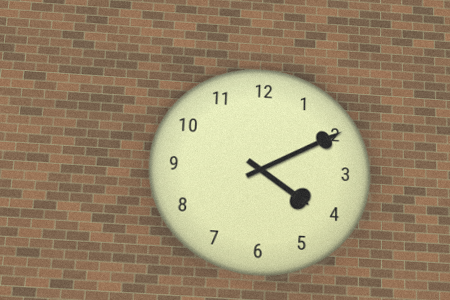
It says 4 h 10 min
